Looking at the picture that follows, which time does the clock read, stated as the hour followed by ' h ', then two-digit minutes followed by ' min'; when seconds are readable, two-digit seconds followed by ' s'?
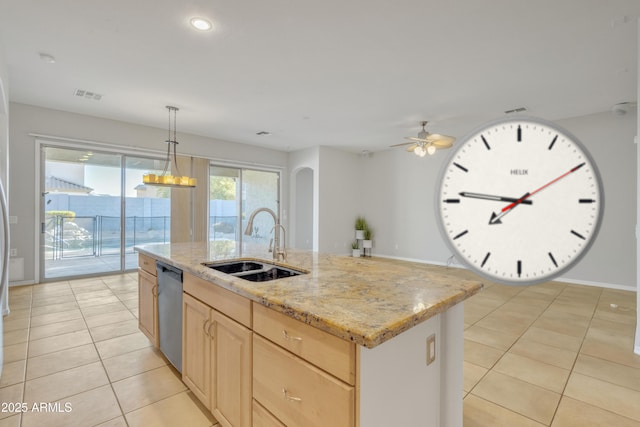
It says 7 h 46 min 10 s
